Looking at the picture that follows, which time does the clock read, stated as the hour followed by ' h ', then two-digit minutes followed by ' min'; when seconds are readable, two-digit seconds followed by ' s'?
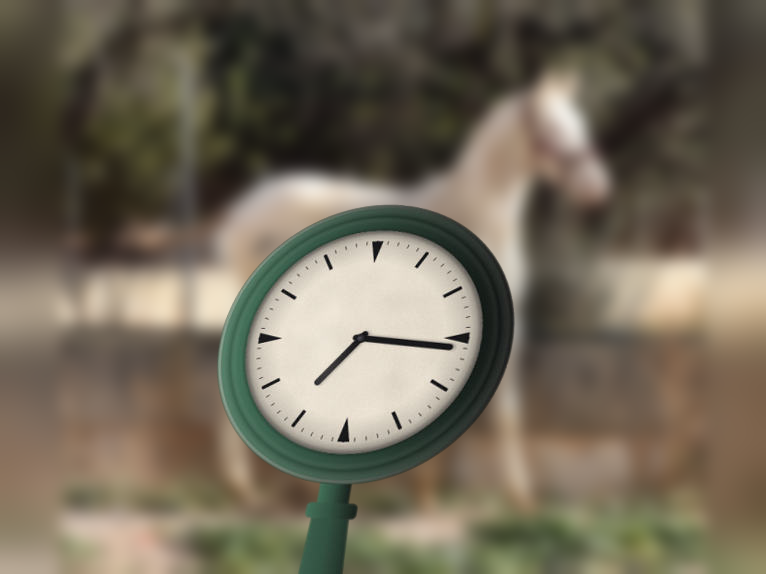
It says 7 h 16 min
